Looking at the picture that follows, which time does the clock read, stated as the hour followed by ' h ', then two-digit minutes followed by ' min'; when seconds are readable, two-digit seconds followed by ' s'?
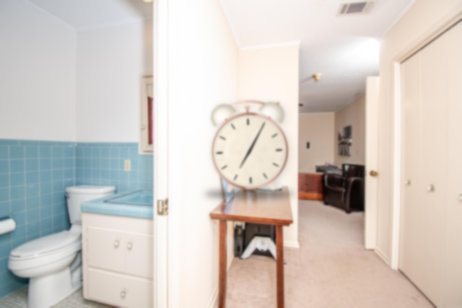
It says 7 h 05 min
